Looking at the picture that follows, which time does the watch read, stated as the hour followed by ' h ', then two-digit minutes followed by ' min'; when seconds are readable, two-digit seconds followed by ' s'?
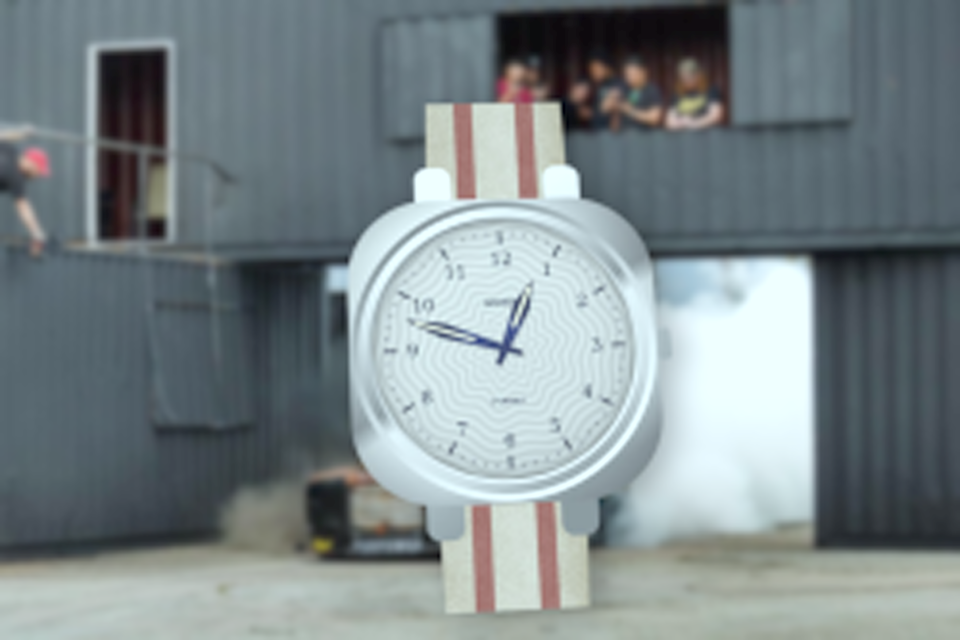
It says 12 h 48 min
